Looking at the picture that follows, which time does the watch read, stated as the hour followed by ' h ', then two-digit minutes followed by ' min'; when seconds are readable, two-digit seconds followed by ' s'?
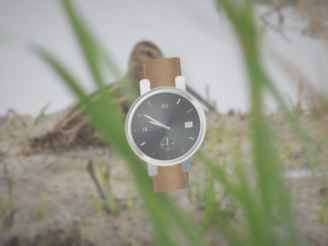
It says 9 h 51 min
